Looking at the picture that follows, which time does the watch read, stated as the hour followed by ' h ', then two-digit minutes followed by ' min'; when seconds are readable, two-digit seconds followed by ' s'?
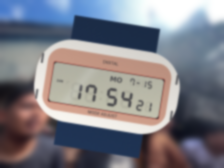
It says 17 h 54 min 21 s
